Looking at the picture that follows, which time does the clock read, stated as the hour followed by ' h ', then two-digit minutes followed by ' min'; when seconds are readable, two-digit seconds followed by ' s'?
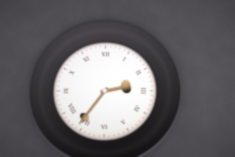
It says 2 h 36 min
